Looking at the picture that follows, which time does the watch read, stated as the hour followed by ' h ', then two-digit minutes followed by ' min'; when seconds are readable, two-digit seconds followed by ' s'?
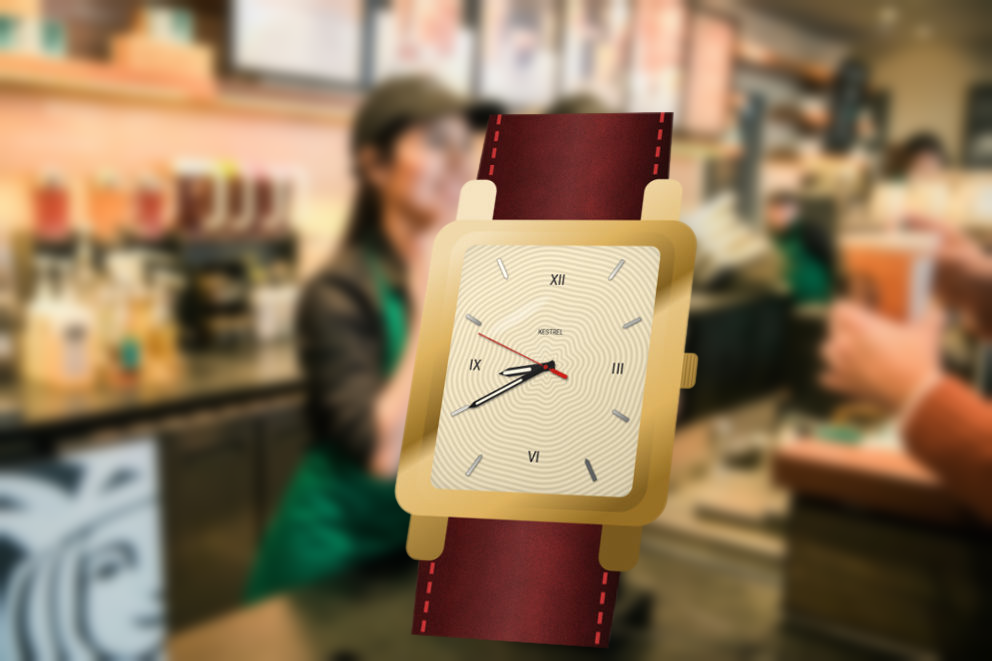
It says 8 h 39 min 49 s
